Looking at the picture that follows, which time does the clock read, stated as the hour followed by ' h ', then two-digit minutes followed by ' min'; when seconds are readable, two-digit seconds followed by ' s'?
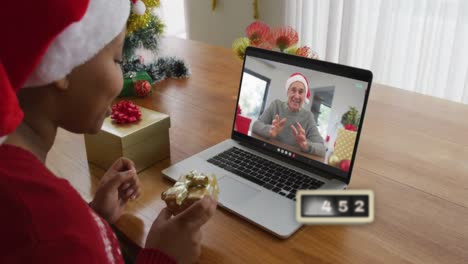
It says 4 h 52 min
